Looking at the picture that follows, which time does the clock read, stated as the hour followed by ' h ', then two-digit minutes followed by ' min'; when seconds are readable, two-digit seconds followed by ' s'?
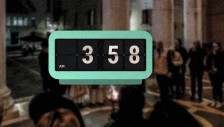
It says 3 h 58 min
